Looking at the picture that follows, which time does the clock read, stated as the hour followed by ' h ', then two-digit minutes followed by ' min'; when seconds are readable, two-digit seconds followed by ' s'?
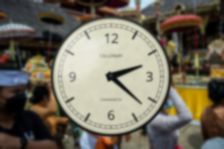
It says 2 h 22 min
